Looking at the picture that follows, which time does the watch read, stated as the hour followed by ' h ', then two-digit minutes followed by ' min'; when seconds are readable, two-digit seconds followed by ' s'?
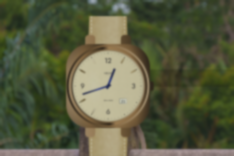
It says 12 h 42 min
